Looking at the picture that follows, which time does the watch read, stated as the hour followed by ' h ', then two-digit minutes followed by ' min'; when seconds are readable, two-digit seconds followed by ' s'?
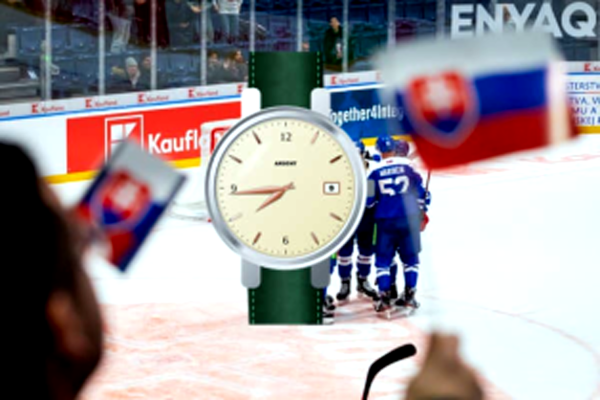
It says 7 h 44 min
